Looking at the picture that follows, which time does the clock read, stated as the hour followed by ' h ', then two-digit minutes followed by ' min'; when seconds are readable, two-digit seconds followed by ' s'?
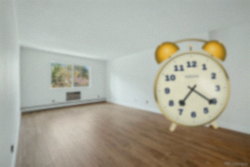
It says 7 h 21 min
